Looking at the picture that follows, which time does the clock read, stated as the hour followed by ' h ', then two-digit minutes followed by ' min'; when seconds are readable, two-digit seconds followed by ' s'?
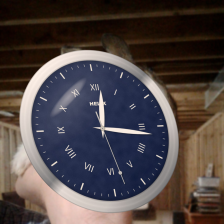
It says 12 h 16 min 28 s
